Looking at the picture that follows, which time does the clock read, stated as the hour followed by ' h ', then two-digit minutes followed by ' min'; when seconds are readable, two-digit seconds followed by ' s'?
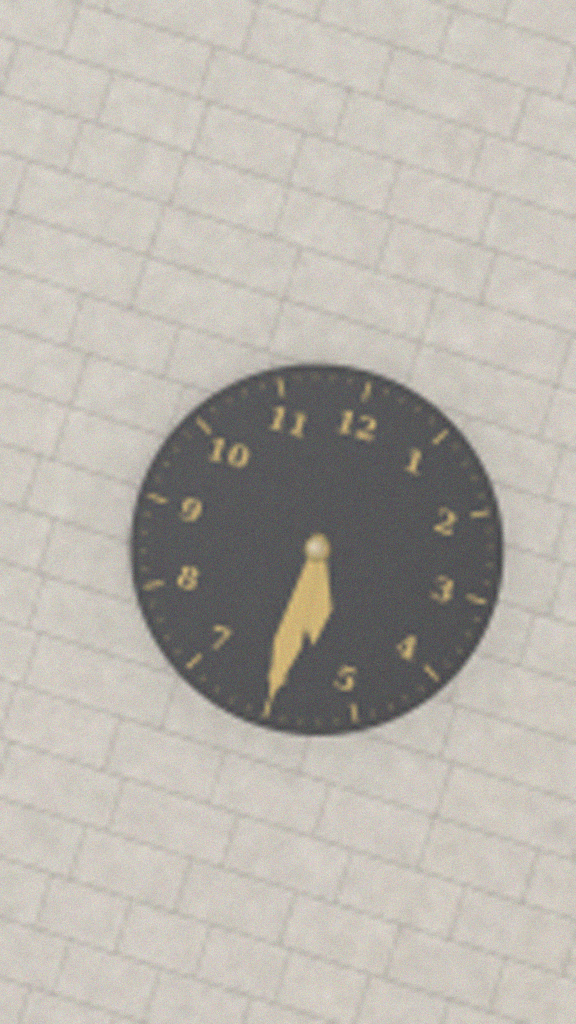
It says 5 h 30 min
